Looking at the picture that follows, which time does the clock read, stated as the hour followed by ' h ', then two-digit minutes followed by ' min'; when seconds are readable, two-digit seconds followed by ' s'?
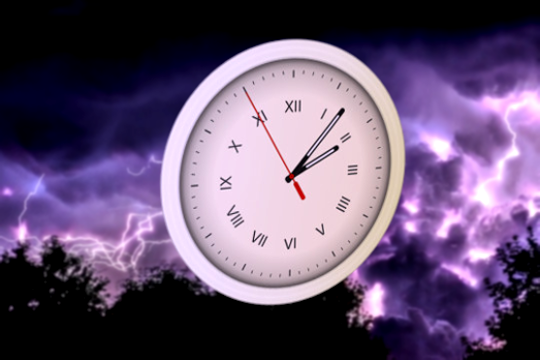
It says 2 h 06 min 55 s
